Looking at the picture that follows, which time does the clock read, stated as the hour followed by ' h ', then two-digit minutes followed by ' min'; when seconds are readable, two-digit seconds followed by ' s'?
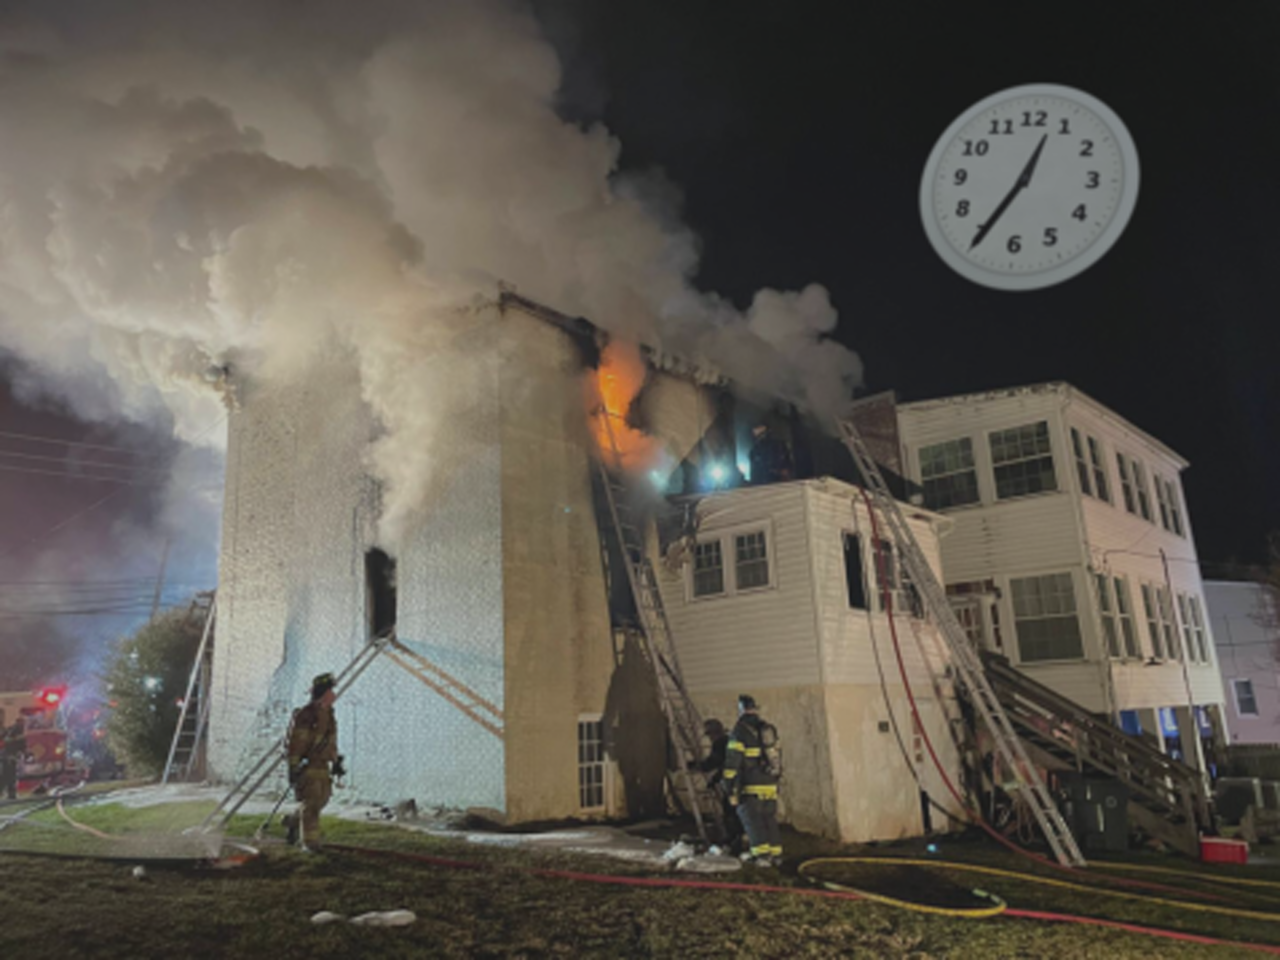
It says 12 h 35 min
